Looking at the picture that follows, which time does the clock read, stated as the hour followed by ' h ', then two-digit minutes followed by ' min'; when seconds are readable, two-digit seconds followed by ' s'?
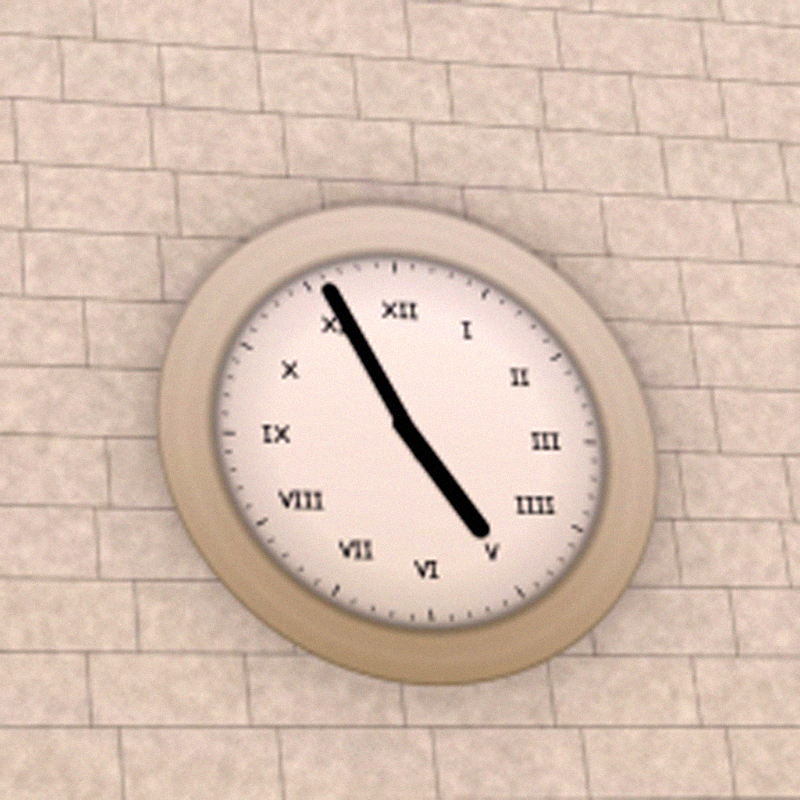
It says 4 h 56 min
